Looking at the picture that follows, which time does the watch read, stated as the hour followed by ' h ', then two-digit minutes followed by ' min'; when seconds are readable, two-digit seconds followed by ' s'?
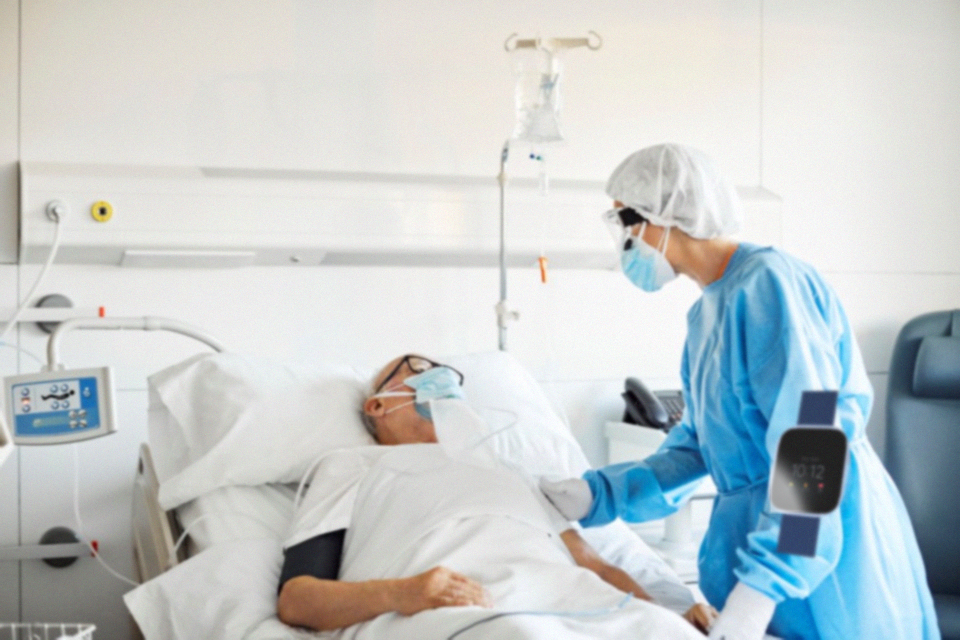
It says 10 h 12 min
